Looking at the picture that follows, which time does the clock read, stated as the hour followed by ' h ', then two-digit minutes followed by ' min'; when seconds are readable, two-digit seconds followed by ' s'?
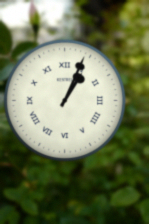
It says 1 h 04 min
